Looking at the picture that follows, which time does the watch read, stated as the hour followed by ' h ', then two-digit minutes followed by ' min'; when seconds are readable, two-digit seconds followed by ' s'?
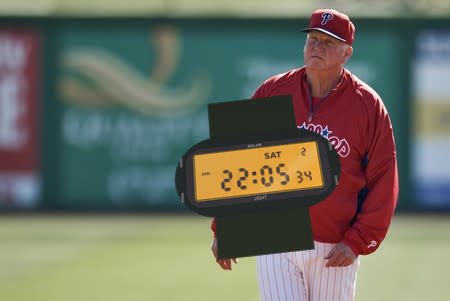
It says 22 h 05 min 34 s
